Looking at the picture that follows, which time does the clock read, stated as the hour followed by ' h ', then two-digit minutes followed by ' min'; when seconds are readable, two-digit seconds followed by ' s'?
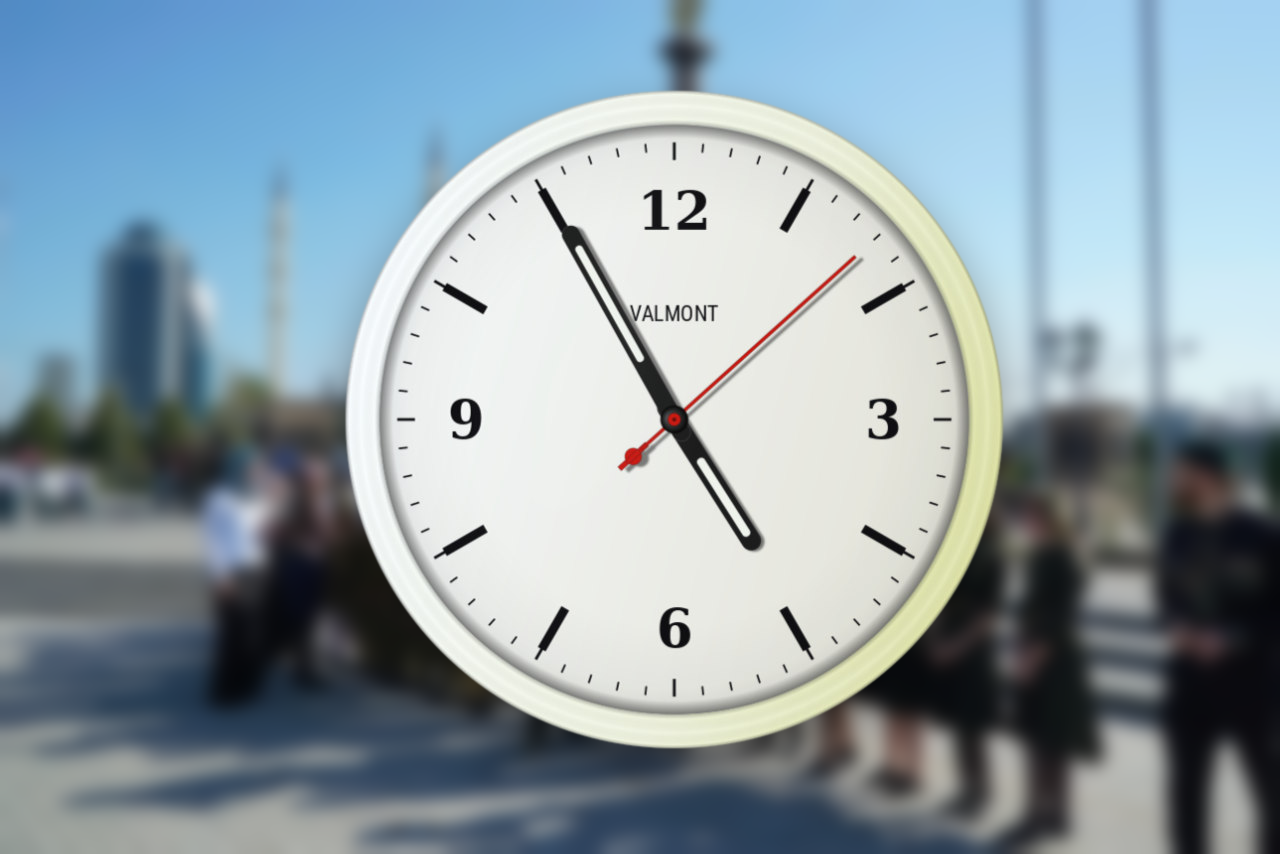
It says 4 h 55 min 08 s
